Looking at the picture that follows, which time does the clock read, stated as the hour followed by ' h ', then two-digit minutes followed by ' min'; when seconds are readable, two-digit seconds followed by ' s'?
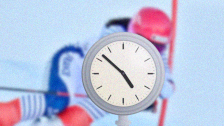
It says 4 h 52 min
